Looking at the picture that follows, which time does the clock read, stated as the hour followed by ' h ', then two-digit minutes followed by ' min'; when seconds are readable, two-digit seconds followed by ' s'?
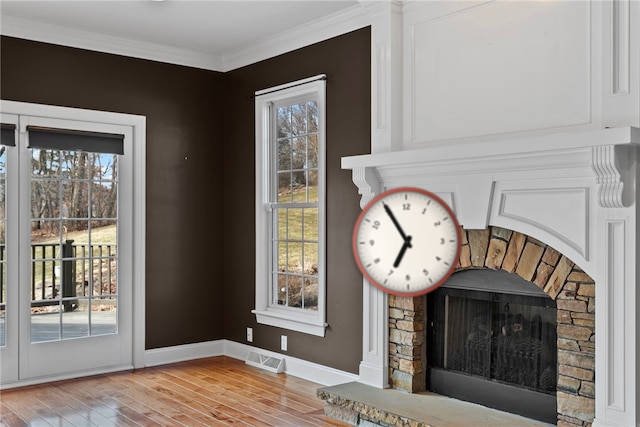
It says 6 h 55 min
